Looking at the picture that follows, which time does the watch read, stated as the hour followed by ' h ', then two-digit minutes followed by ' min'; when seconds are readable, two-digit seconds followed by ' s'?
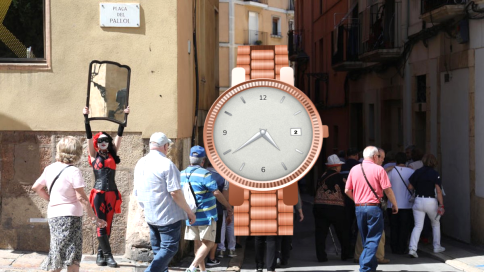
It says 4 h 39 min
